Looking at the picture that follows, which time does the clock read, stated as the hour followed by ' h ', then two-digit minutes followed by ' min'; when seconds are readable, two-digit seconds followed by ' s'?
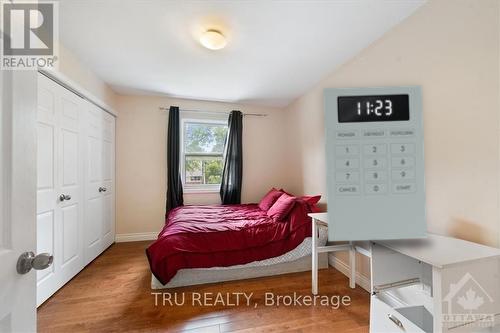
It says 11 h 23 min
